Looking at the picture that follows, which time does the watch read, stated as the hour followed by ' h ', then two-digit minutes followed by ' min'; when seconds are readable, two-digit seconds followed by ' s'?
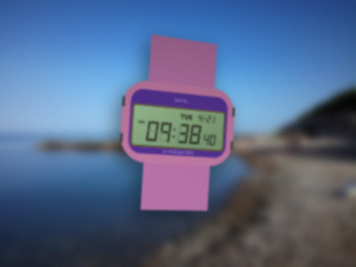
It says 9 h 38 min
